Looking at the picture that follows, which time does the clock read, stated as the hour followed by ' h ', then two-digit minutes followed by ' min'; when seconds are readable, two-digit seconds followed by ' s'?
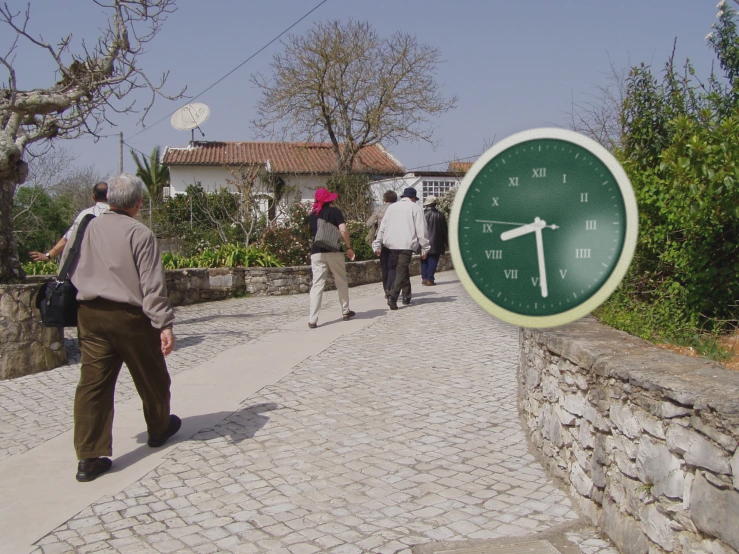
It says 8 h 28 min 46 s
